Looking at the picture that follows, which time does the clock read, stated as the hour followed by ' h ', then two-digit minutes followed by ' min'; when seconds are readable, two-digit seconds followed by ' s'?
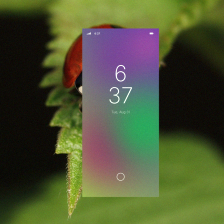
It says 6 h 37 min
